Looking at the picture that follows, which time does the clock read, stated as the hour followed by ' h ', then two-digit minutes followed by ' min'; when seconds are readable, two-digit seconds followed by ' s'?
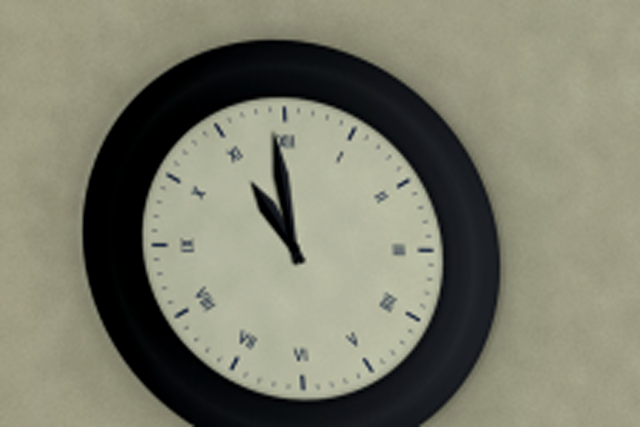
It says 10 h 59 min
